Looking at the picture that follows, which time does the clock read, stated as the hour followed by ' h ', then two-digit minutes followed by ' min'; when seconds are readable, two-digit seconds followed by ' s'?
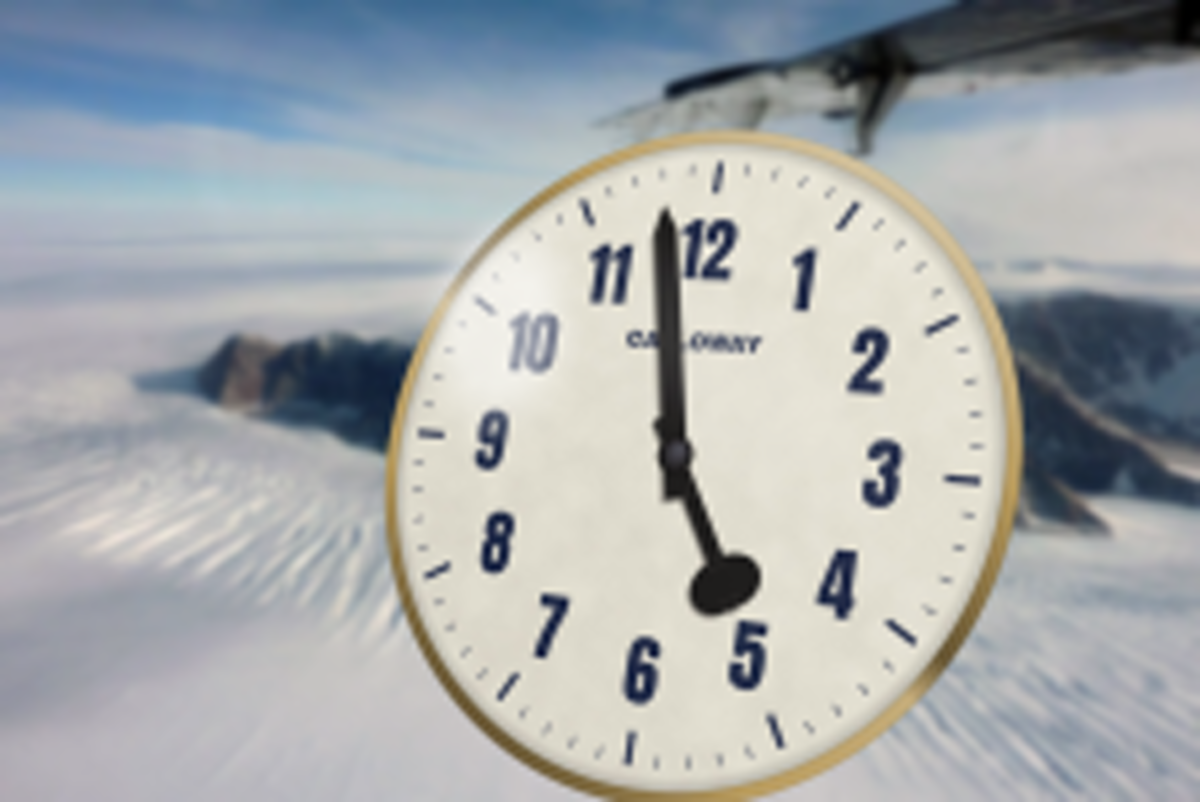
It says 4 h 58 min
